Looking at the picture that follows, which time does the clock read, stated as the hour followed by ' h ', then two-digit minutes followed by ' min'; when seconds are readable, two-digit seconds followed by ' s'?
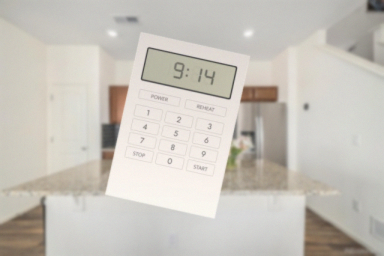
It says 9 h 14 min
